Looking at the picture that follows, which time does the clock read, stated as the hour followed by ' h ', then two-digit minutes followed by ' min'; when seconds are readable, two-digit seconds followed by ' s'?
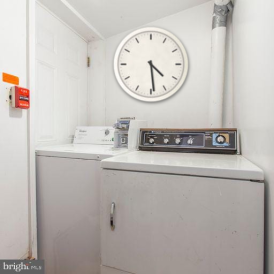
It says 4 h 29 min
